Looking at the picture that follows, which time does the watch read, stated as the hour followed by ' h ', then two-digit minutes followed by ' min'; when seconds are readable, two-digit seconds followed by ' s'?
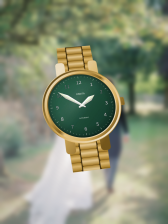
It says 1 h 51 min
